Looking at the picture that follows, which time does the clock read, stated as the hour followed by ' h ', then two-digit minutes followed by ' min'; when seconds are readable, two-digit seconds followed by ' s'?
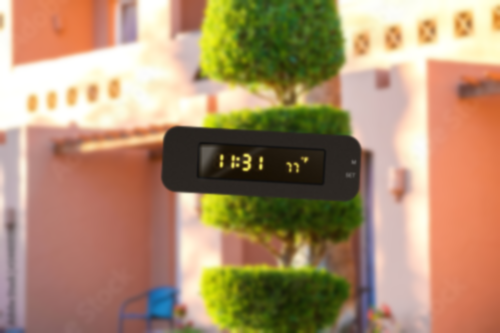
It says 11 h 31 min
